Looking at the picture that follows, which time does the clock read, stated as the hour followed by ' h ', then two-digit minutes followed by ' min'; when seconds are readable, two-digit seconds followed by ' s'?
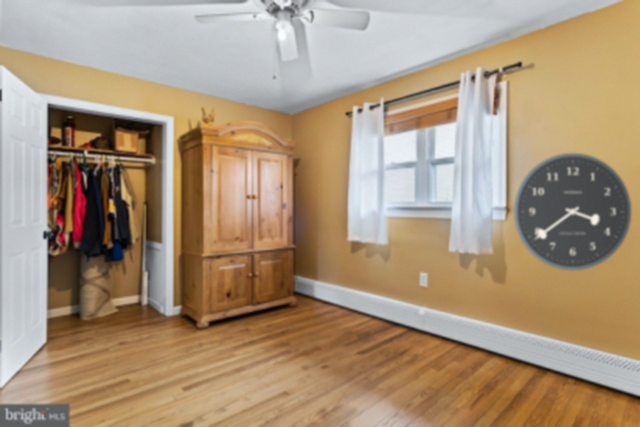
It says 3 h 39 min
